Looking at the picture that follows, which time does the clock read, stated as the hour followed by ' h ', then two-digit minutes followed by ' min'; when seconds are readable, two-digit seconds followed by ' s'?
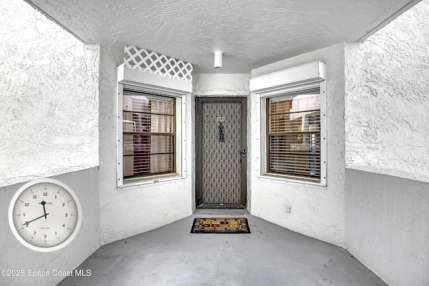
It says 11 h 41 min
